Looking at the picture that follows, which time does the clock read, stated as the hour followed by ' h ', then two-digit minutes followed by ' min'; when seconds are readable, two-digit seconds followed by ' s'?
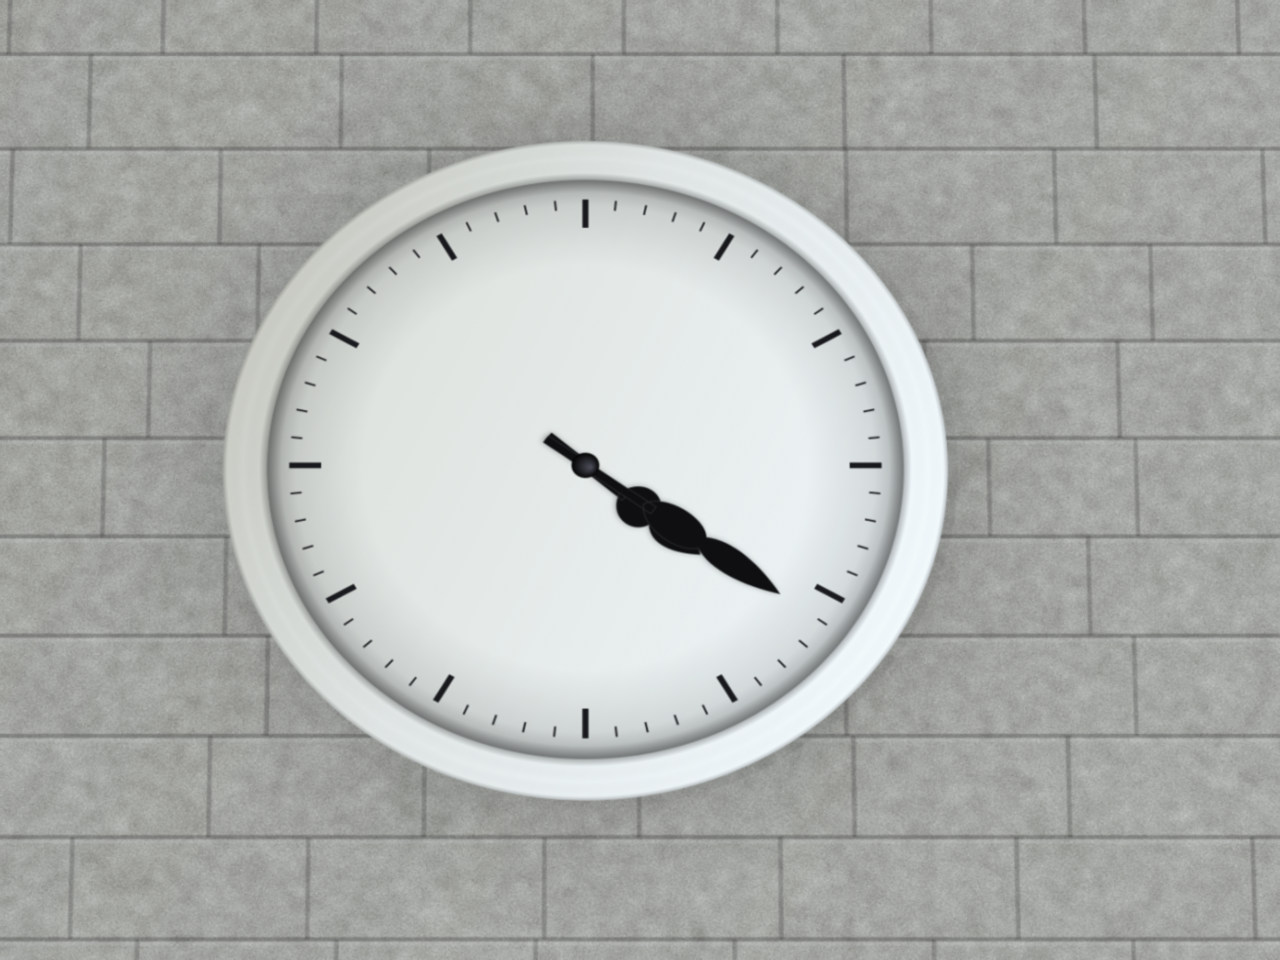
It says 4 h 21 min
